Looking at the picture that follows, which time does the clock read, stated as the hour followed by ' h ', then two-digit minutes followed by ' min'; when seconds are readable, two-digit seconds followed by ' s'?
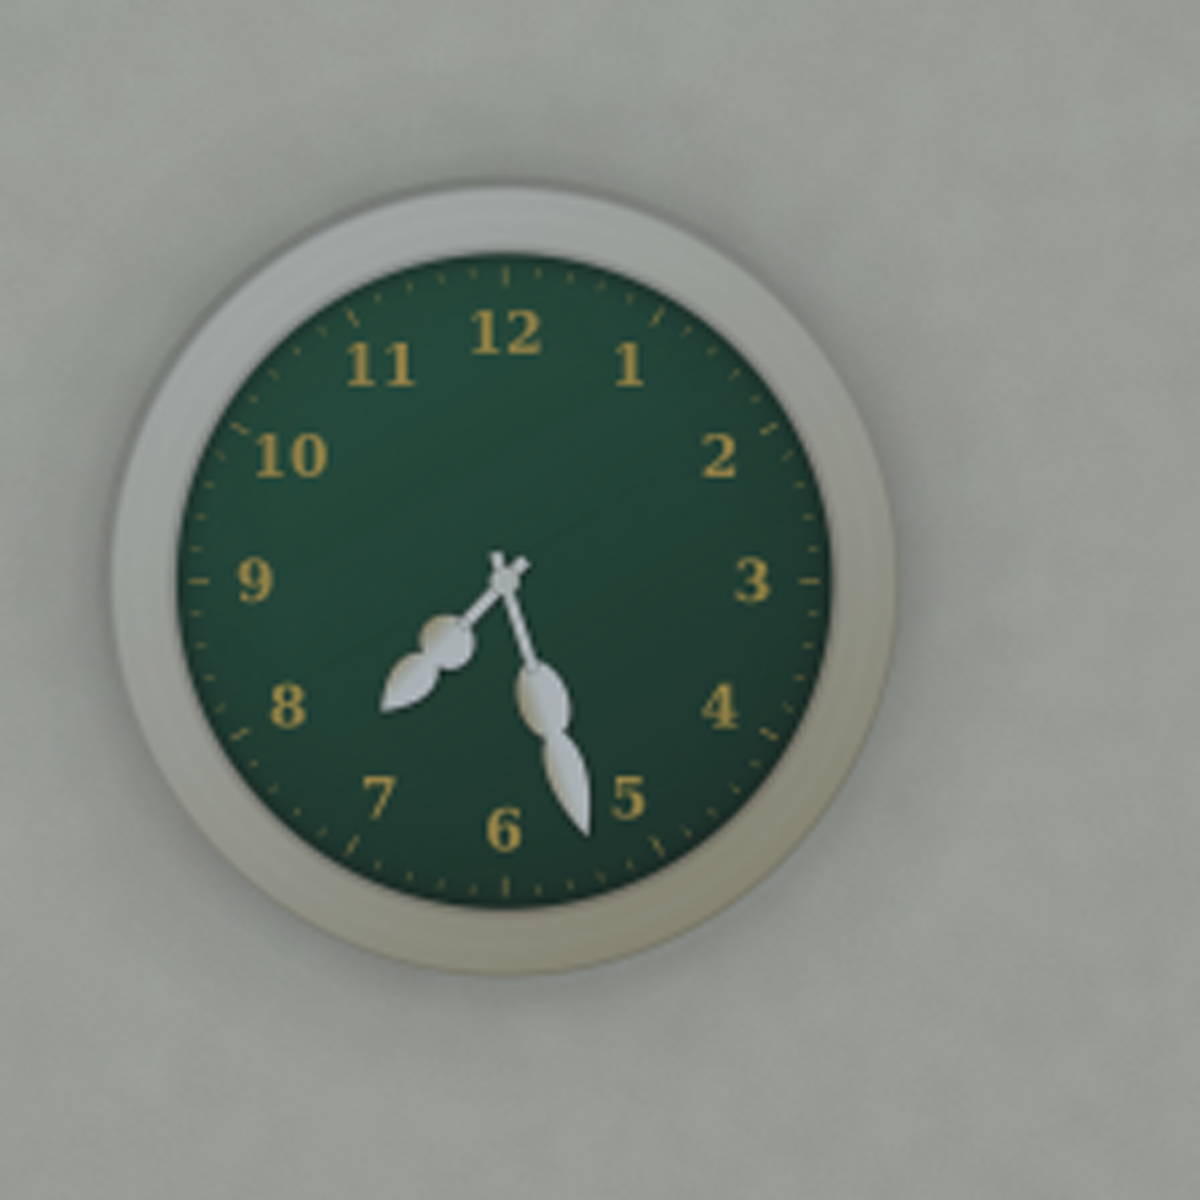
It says 7 h 27 min
